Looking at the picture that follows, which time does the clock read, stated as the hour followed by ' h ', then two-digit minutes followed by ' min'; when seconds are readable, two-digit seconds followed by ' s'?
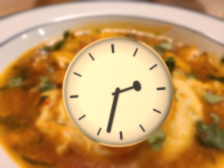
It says 2 h 33 min
